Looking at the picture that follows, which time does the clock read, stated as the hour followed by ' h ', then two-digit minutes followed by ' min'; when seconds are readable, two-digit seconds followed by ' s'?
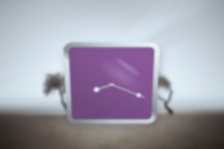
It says 8 h 19 min
